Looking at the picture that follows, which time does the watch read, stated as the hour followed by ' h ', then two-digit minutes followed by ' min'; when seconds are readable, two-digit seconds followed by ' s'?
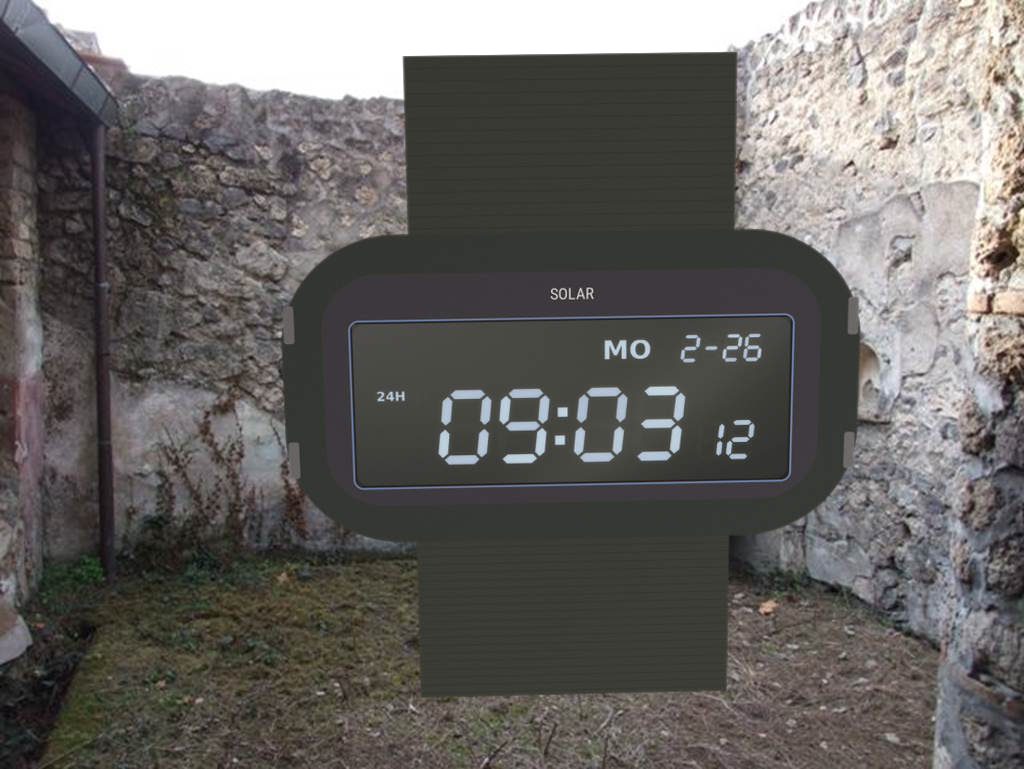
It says 9 h 03 min 12 s
